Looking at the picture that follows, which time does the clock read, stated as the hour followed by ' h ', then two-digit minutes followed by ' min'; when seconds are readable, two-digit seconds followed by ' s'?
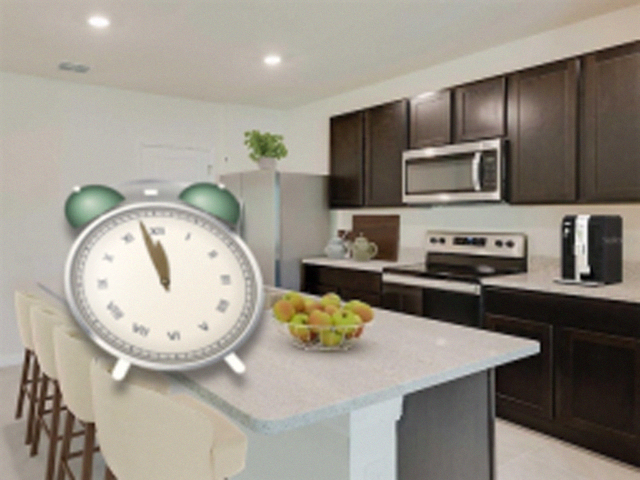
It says 11 h 58 min
